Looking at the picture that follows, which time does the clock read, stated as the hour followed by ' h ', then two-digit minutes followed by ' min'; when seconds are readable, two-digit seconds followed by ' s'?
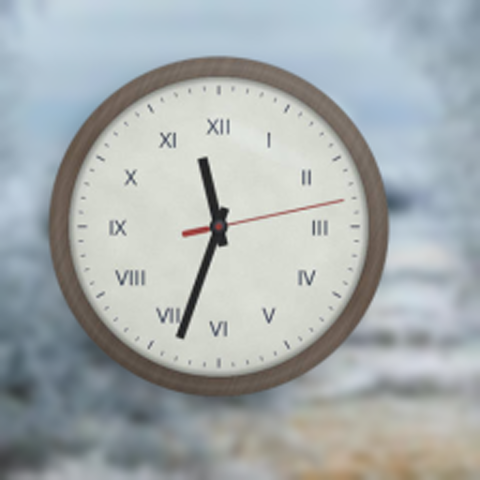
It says 11 h 33 min 13 s
